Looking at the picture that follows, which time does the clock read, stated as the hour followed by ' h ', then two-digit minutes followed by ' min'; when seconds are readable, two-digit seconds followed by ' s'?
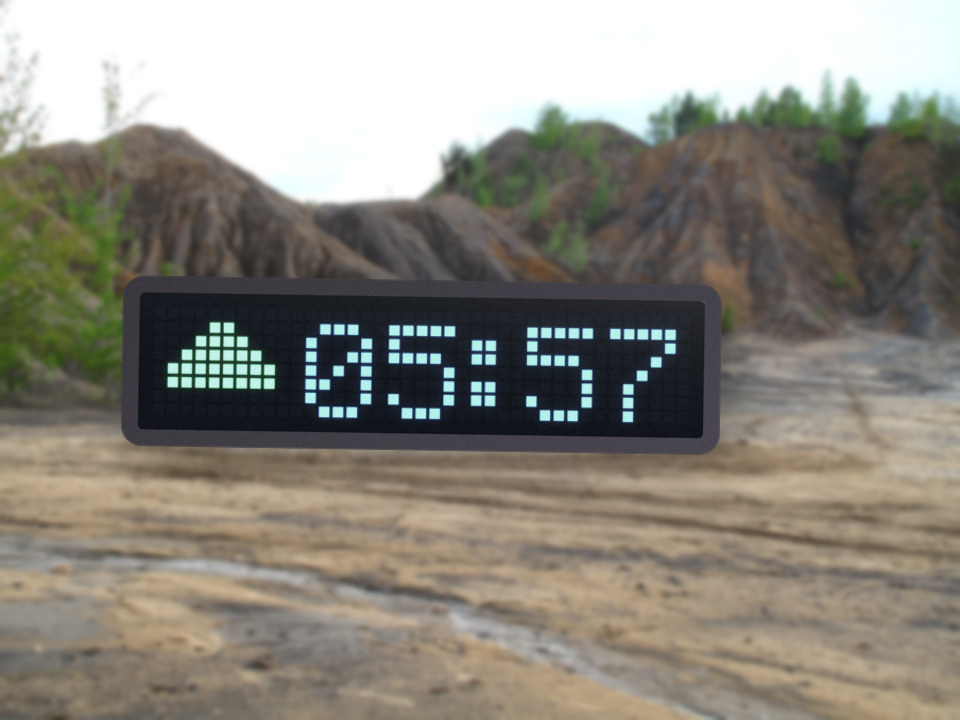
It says 5 h 57 min
